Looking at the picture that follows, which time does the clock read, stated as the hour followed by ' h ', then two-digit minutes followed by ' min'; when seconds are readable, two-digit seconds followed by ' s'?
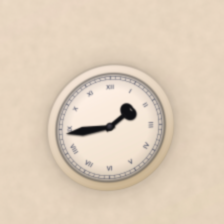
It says 1 h 44 min
